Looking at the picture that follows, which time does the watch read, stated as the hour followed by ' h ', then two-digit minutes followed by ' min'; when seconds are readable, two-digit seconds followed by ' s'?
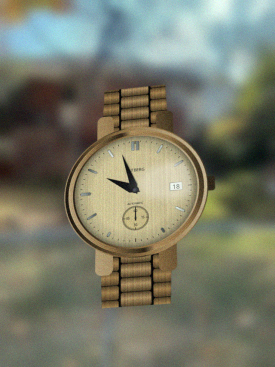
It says 9 h 57 min
